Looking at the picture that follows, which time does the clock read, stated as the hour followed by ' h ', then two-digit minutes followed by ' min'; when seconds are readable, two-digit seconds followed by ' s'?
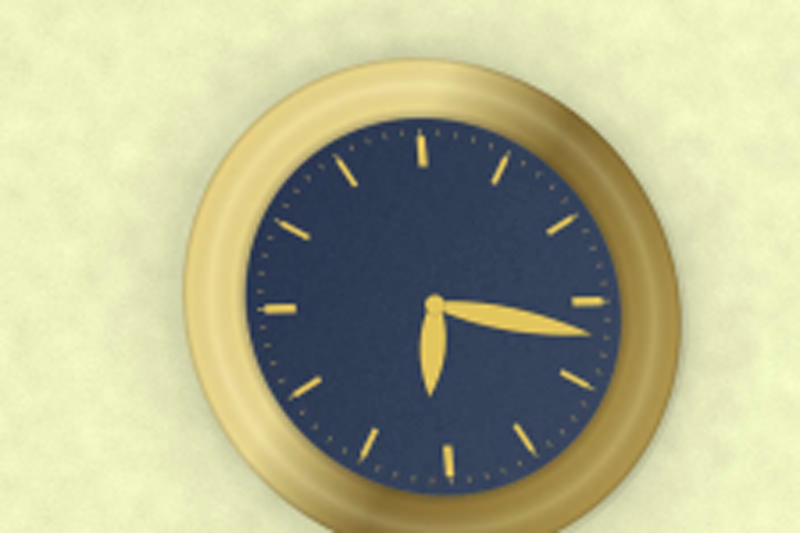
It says 6 h 17 min
